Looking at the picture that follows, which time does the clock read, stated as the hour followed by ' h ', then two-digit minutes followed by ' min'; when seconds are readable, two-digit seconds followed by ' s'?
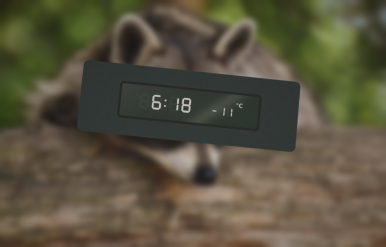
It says 6 h 18 min
